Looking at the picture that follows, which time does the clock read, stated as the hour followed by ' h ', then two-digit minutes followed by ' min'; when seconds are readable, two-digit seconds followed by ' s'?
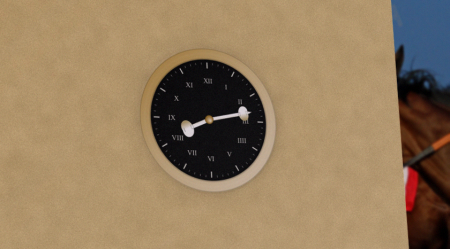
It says 8 h 13 min
